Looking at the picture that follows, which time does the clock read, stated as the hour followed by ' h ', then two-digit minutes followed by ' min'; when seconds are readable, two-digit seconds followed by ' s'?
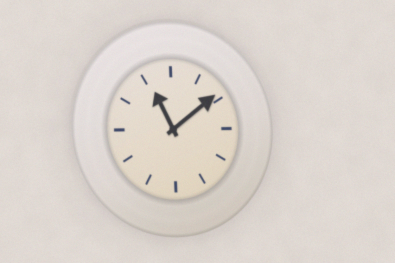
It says 11 h 09 min
